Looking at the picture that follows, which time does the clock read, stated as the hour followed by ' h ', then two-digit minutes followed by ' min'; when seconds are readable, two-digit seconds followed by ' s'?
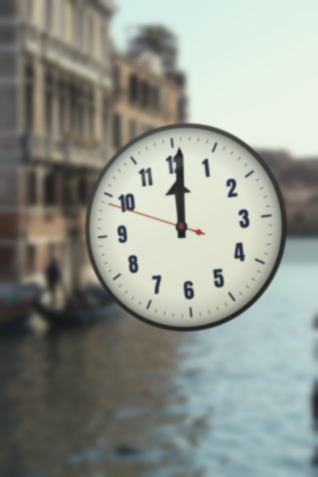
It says 12 h 00 min 49 s
